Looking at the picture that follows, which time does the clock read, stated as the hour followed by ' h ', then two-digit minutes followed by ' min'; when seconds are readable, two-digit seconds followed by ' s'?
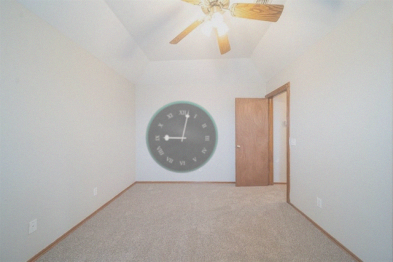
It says 9 h 02 min
